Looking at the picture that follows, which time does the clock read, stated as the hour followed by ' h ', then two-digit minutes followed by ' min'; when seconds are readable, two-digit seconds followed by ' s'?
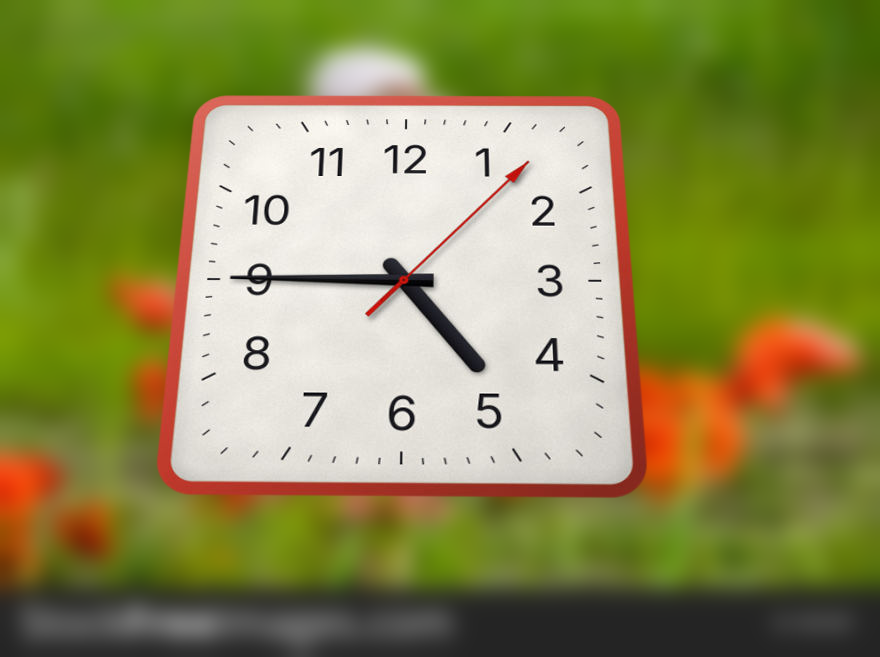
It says 4 h 45 min 07 s
